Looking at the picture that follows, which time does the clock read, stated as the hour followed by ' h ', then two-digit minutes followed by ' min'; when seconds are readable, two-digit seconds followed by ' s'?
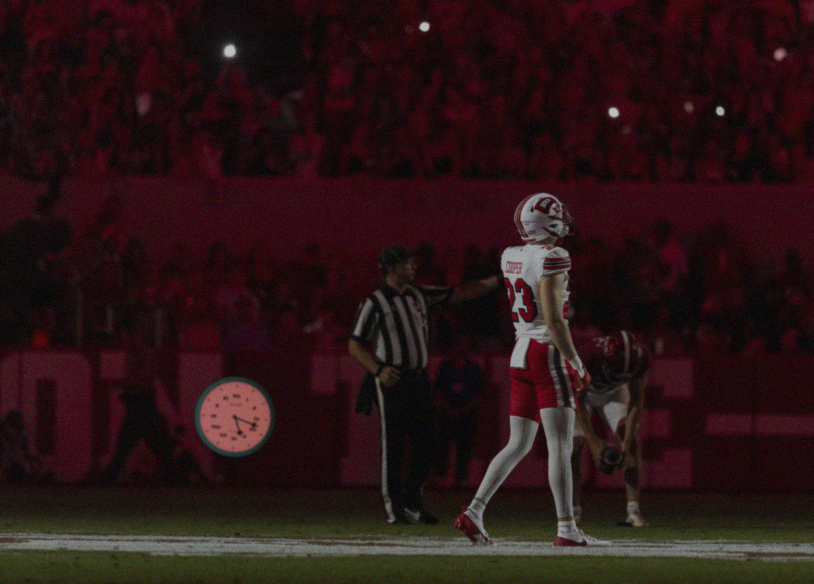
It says 5 h 18 min
